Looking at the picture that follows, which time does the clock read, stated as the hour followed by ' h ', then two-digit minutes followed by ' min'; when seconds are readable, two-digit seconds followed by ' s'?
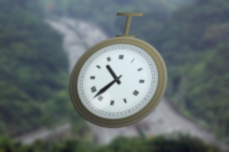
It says 10 h 37 min
